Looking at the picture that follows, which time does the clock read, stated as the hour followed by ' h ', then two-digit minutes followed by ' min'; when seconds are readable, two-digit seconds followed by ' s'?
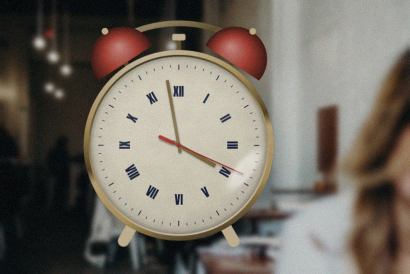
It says 3 h 58 min 19 s
